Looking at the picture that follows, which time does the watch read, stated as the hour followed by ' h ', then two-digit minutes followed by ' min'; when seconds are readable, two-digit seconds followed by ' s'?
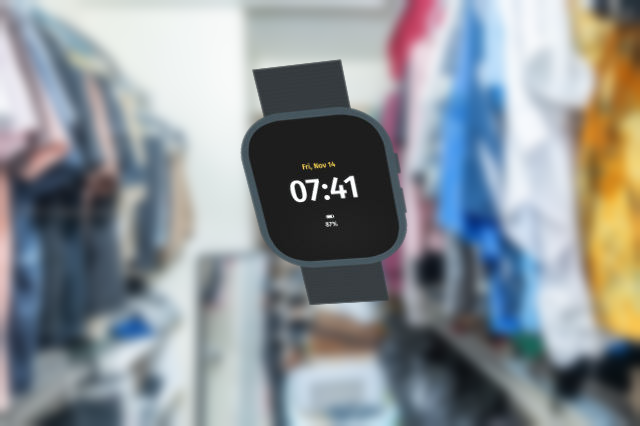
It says 7 h 41 min
